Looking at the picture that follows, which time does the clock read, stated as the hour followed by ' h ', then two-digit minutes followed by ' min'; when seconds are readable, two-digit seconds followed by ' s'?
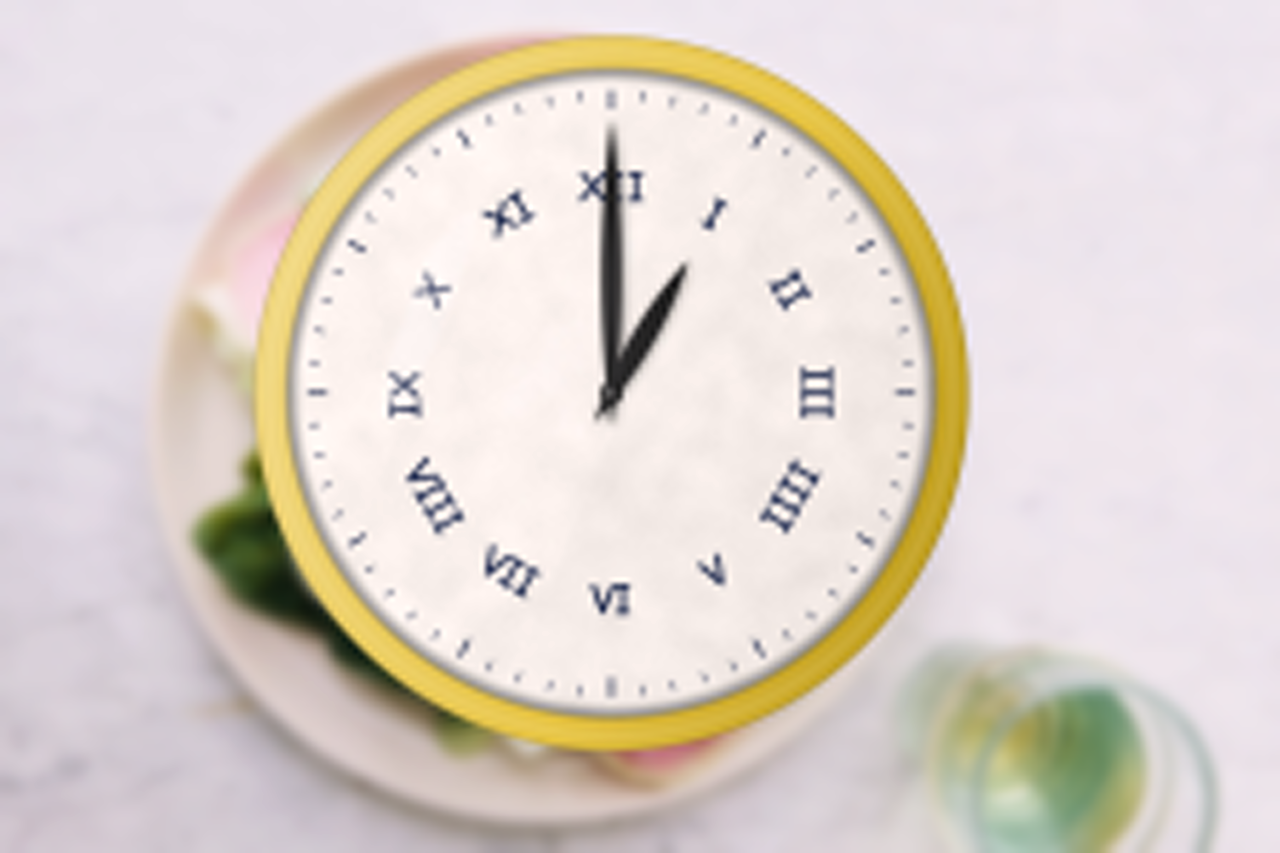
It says 1 h 00 min
